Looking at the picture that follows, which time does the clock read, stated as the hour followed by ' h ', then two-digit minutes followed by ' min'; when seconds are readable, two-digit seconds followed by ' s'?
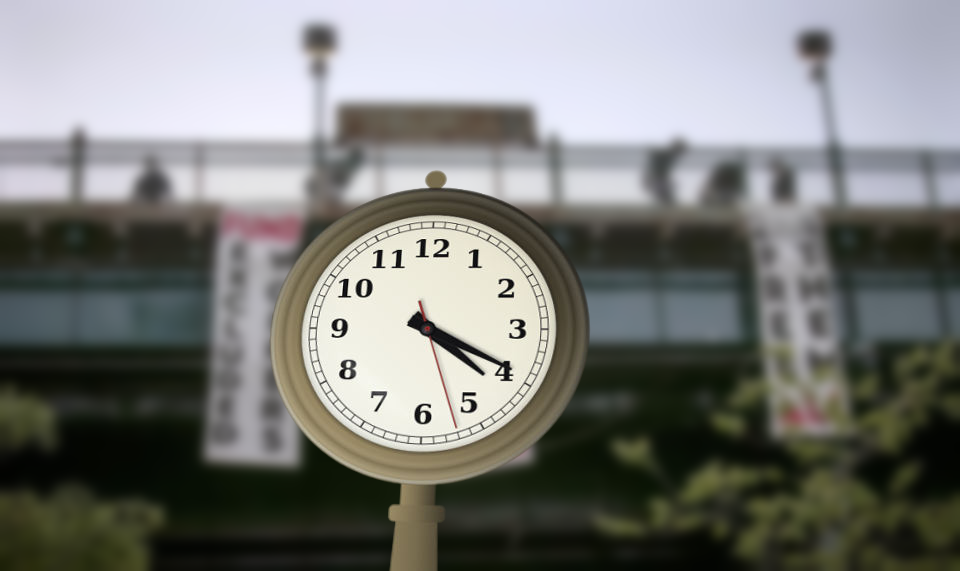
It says 4 h 19 min 27 s
